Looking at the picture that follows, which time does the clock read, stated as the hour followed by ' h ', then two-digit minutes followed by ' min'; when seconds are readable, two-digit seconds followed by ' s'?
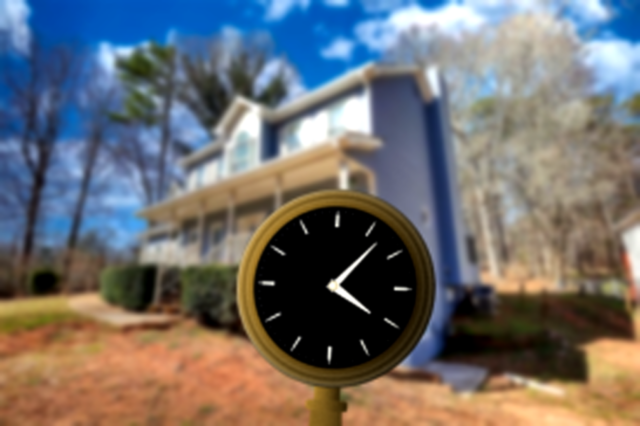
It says 4 h 07 min
